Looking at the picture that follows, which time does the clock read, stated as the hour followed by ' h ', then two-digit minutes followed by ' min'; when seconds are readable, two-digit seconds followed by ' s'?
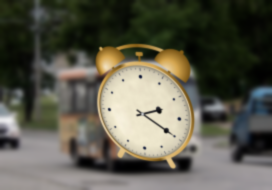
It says 2 h 20 min
